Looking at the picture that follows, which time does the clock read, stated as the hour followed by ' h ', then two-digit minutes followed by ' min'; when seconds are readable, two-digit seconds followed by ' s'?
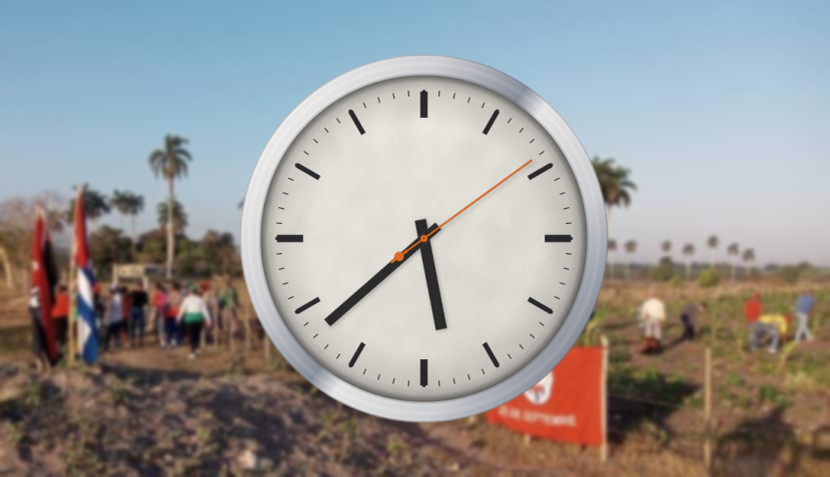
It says 5 h 38 min 09 s
